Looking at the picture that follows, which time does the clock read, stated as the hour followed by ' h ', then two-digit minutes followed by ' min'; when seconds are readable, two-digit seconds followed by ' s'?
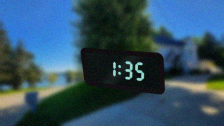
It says 1 h 35 min
